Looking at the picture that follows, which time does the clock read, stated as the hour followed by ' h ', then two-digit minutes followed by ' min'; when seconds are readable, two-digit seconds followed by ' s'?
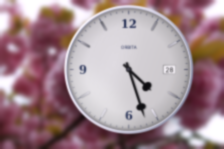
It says 4 h 27 min
